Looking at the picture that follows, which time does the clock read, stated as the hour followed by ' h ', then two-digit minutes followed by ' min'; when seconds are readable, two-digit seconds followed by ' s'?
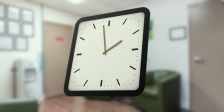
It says 1 h 58 min
